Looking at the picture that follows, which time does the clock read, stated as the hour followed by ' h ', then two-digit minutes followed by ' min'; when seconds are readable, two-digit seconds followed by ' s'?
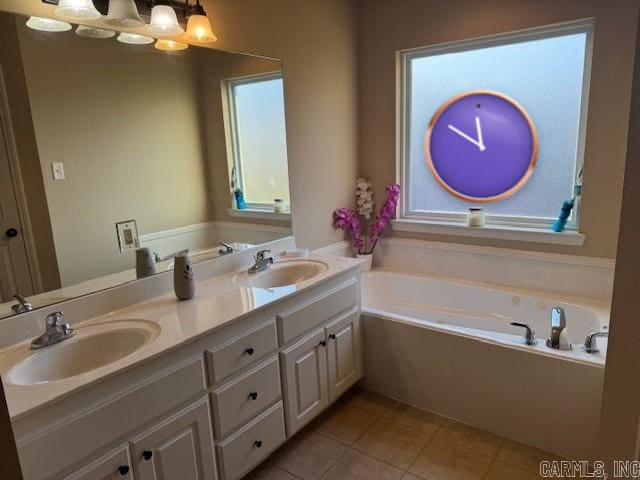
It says 11 h 51 min
